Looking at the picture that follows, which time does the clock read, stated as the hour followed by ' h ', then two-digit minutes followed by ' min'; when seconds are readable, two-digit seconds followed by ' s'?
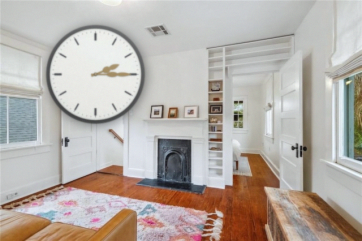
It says 2 h 15 min
